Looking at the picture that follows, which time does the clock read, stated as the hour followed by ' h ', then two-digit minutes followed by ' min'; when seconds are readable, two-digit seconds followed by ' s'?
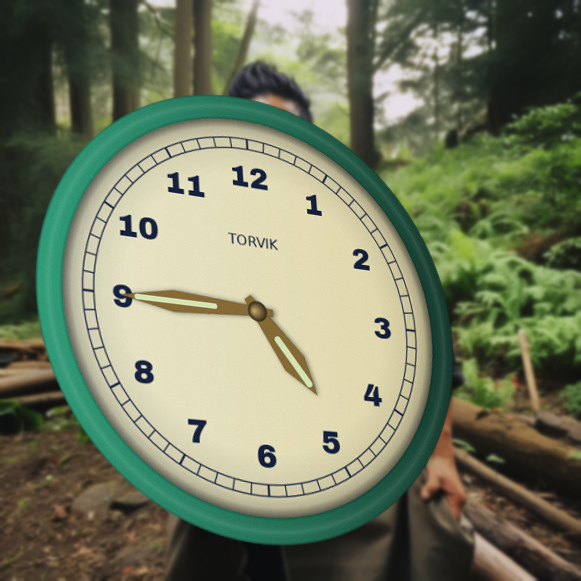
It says 4 h 45 min
